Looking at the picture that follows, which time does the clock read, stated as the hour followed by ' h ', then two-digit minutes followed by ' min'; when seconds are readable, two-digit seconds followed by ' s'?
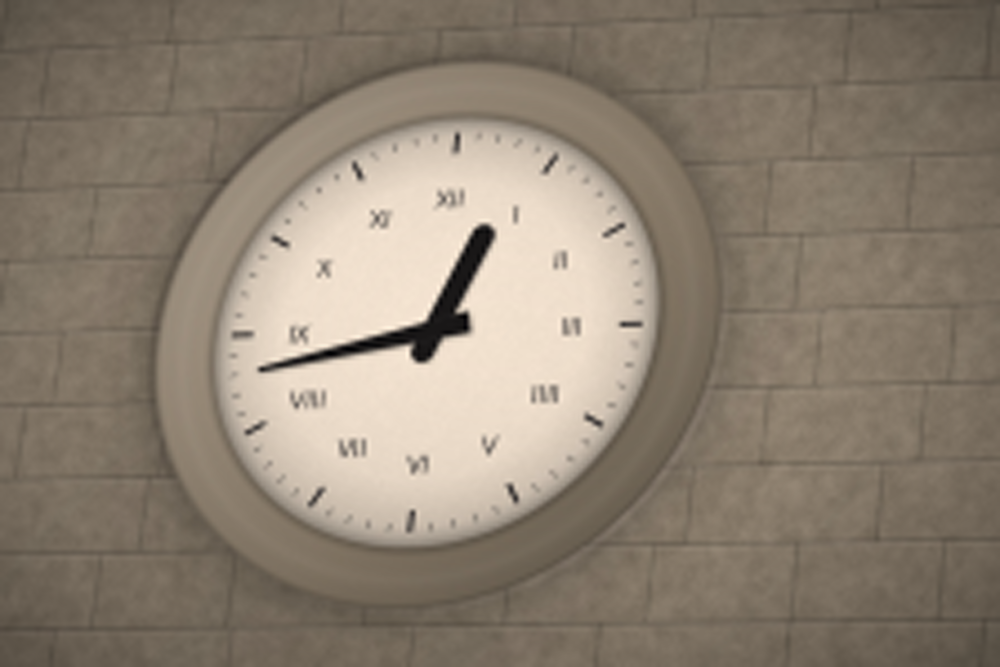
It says 12 h 43 min
